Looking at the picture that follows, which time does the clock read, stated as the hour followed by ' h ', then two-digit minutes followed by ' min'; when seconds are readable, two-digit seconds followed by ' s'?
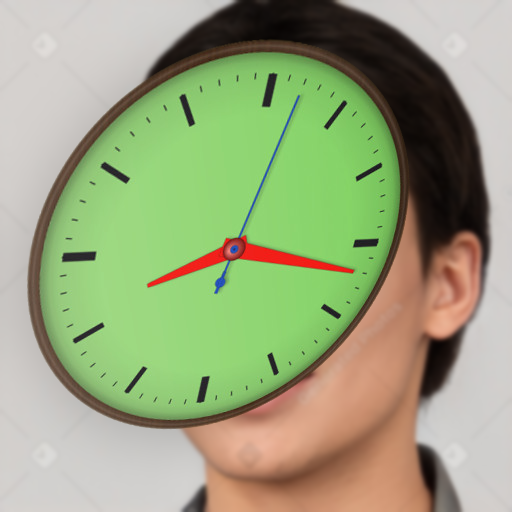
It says 8 h 17 min 02 s
